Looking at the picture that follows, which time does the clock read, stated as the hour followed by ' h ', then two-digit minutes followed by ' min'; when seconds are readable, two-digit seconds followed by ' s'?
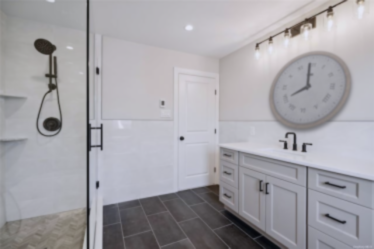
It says 7 h 59 min
